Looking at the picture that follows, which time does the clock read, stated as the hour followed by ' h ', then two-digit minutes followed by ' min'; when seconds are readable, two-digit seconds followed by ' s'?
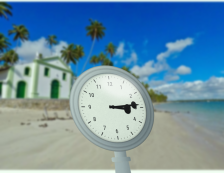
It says 3 h 14 min
